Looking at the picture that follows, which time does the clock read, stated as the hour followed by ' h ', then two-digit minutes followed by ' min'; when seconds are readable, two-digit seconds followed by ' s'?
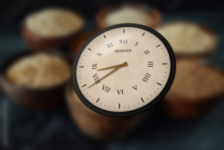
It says 8 h 39 min
